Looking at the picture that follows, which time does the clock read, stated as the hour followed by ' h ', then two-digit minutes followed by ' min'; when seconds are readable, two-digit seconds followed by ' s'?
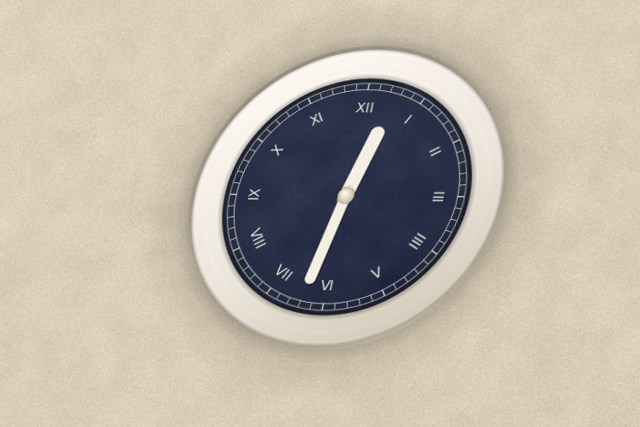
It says 12 h 32 min
